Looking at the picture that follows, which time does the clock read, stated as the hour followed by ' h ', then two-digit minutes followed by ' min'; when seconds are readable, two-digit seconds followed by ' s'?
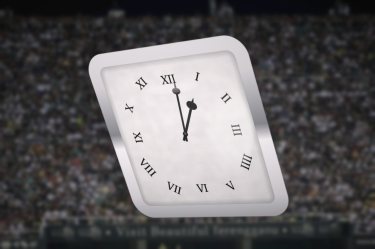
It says 1 h 01 min
